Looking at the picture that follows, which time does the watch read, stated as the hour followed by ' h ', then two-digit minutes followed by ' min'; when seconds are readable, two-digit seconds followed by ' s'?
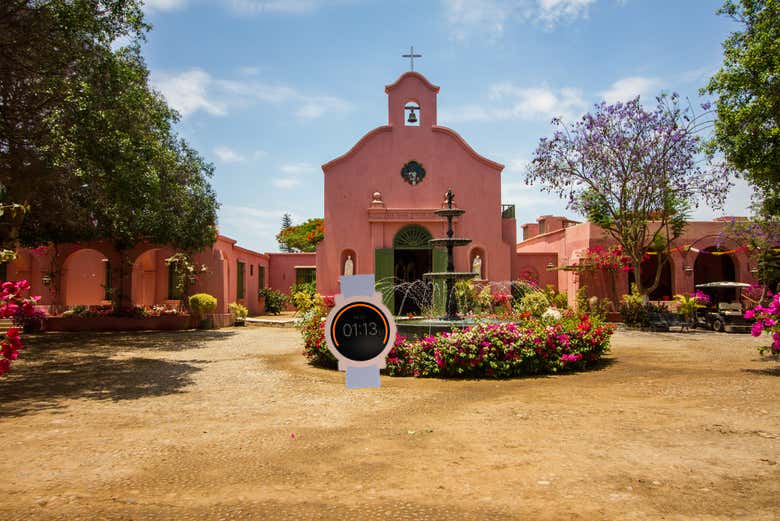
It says 1 h 13 min
